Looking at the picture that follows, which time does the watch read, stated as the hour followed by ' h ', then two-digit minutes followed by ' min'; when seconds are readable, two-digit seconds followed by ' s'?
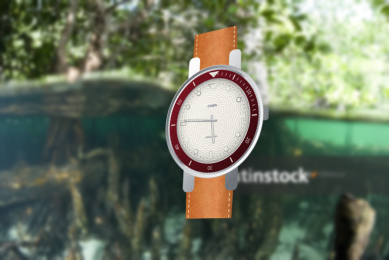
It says 5 h 46 min
